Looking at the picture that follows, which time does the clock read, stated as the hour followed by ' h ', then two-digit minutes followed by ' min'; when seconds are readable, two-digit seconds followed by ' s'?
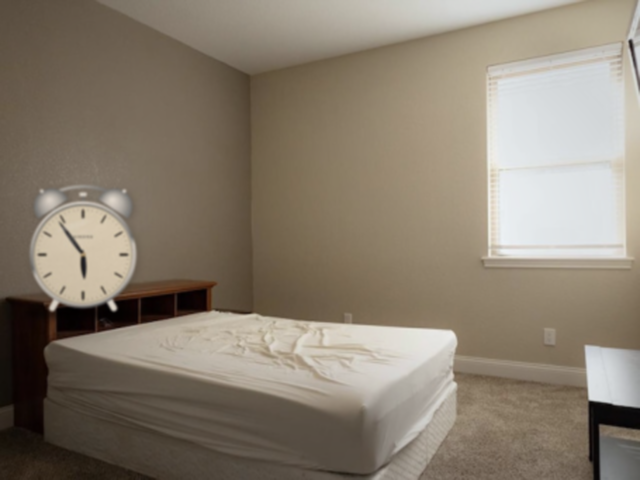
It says 5 h 54 min
